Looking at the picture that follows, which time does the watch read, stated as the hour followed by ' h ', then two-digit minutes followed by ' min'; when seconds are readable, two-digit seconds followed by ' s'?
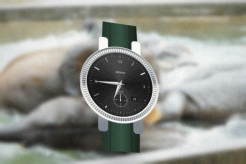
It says 6 h 45 min
